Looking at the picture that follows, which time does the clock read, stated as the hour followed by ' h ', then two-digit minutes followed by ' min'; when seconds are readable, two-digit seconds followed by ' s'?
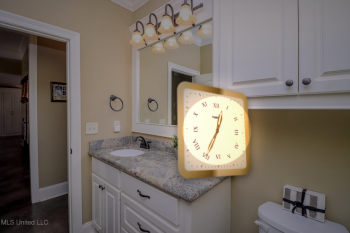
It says 12 h 35 min
